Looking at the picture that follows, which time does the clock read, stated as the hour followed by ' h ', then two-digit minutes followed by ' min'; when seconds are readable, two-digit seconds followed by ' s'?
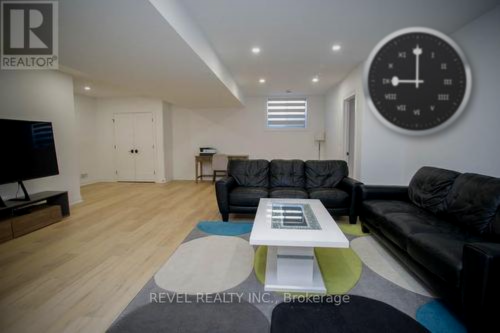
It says 9 h 00 min
